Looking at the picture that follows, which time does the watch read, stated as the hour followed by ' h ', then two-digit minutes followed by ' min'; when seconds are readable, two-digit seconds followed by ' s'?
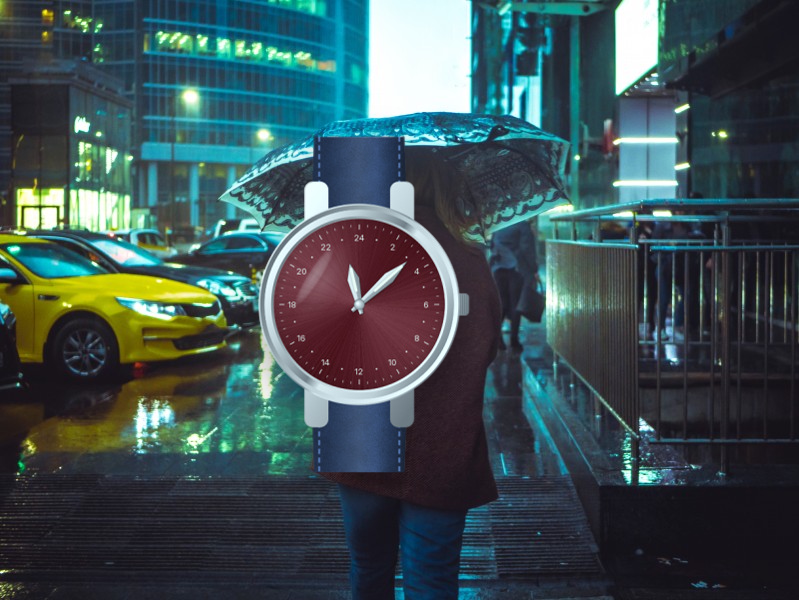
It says 23 h 08 min
